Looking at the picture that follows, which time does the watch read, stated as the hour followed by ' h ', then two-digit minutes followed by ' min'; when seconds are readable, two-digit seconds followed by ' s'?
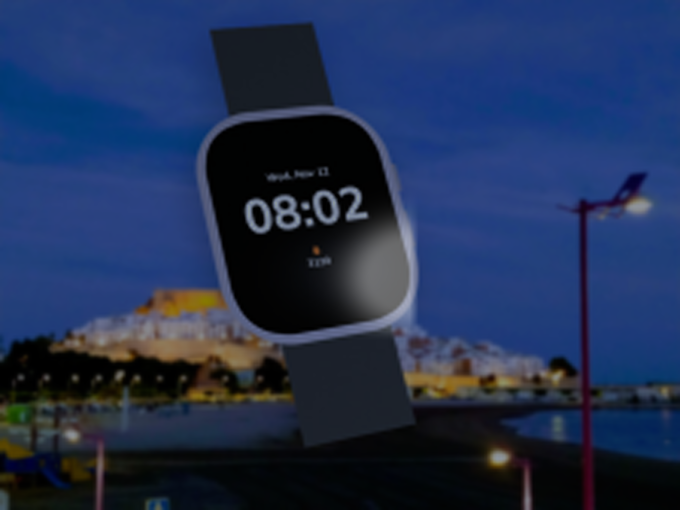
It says 8 h 02 min
